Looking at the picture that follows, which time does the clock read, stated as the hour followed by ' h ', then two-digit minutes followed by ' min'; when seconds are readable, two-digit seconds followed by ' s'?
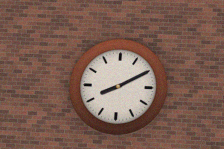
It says 8 h 10 min
